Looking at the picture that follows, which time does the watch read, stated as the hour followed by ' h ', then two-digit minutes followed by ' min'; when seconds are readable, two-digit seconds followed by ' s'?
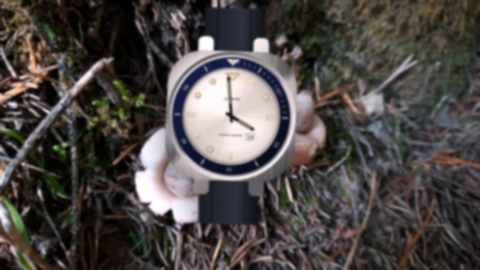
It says 3 h 59 min
